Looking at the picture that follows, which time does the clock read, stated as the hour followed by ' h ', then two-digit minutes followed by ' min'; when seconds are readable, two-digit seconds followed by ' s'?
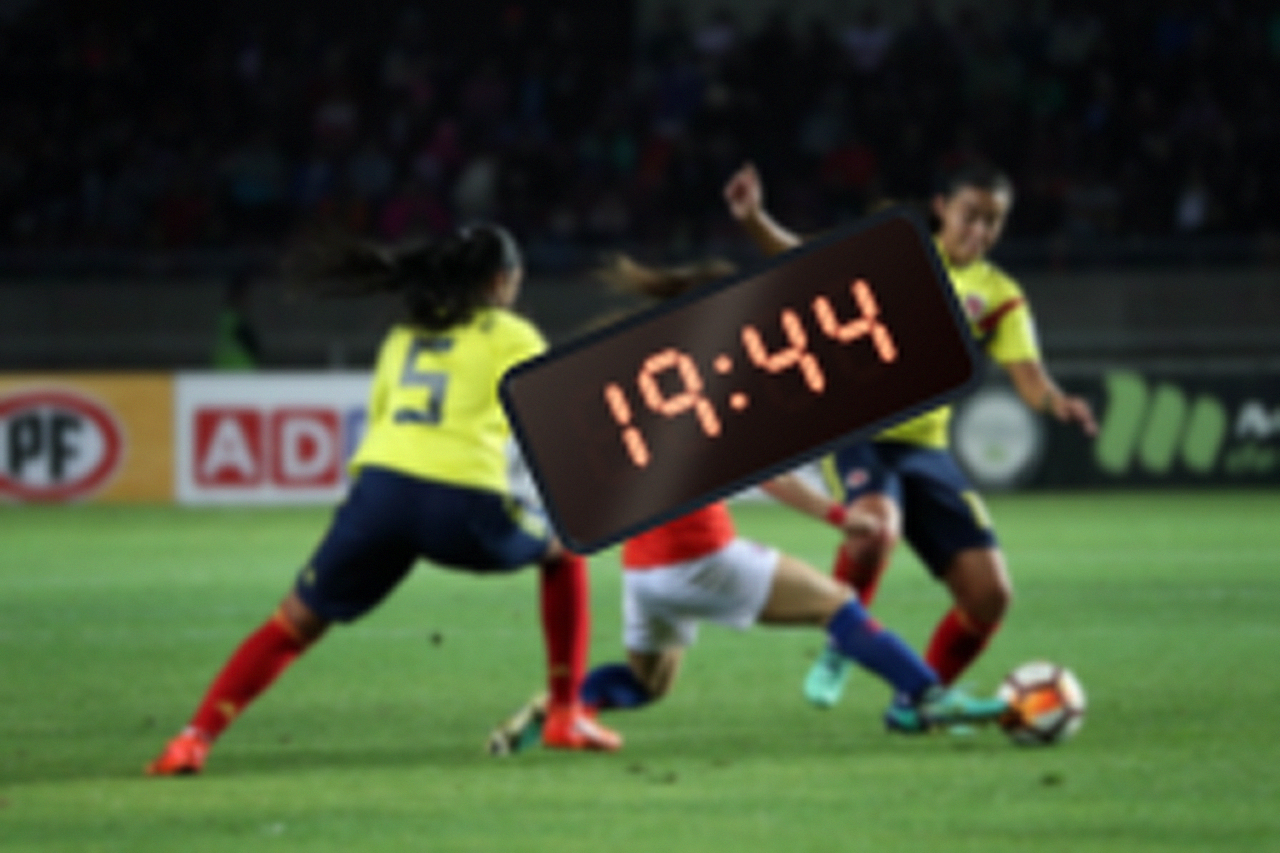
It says 19 h 44 min
